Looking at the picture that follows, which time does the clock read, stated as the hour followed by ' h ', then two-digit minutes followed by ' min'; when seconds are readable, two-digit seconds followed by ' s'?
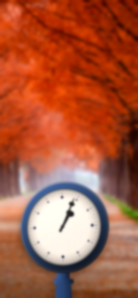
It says 1 h 04 min
